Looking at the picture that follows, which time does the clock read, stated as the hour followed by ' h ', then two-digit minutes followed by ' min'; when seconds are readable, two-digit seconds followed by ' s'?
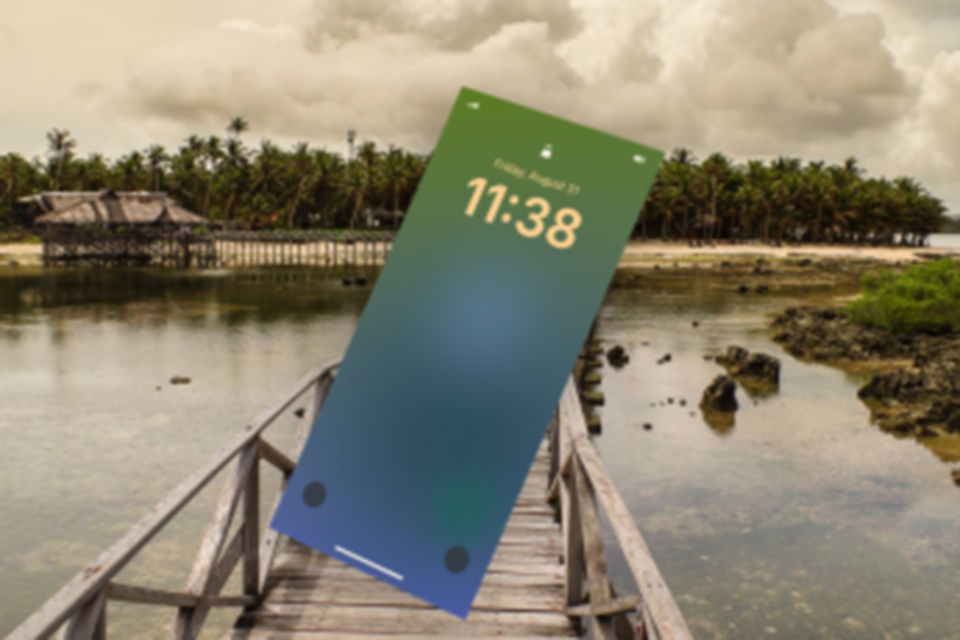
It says 11 h 38 min
